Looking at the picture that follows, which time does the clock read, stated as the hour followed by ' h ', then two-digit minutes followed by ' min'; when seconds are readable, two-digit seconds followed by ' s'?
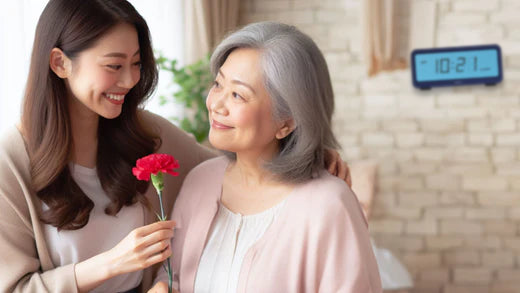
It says 10 h 21 min
